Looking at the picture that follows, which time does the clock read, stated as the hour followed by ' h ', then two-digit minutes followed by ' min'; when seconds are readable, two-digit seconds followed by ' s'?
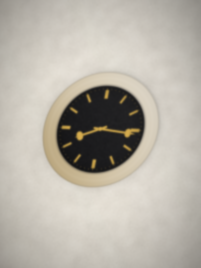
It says 8 h 16 min
